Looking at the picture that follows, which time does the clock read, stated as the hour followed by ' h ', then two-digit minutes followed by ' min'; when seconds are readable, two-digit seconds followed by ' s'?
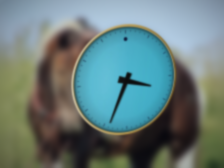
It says 3 h 34 min
